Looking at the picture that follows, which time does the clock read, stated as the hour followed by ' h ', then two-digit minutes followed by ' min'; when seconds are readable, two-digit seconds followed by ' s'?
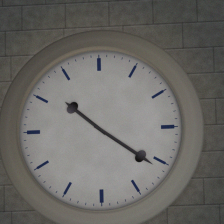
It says 10 h 21 min
